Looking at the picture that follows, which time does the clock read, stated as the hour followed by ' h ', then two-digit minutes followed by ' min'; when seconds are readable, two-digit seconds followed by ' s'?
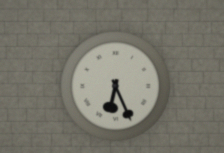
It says 6 h 26 min
